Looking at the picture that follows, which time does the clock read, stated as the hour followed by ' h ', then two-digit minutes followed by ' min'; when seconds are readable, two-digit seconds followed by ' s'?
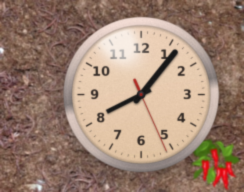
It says 8 h 06 min 26 s
